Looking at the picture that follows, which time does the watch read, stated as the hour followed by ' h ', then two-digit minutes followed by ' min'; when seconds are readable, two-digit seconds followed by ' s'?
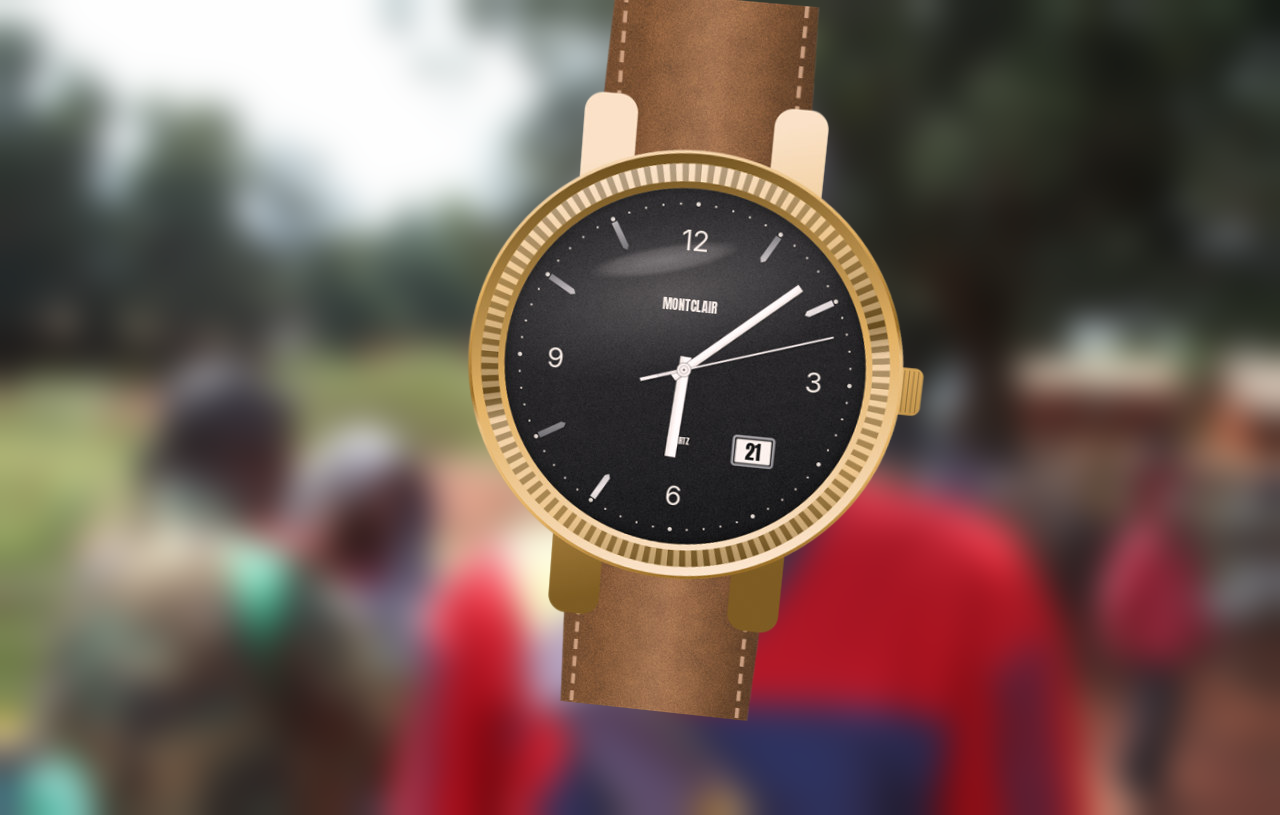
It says 6 h 08 min 12 s
